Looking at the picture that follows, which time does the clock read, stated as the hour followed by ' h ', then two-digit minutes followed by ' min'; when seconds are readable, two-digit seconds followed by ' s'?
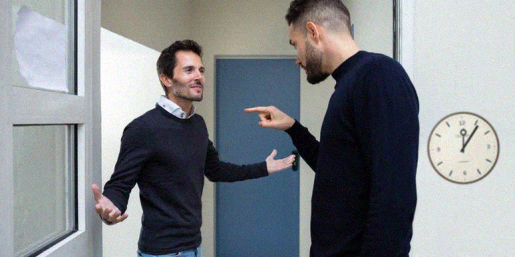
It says 12 h 06 min
